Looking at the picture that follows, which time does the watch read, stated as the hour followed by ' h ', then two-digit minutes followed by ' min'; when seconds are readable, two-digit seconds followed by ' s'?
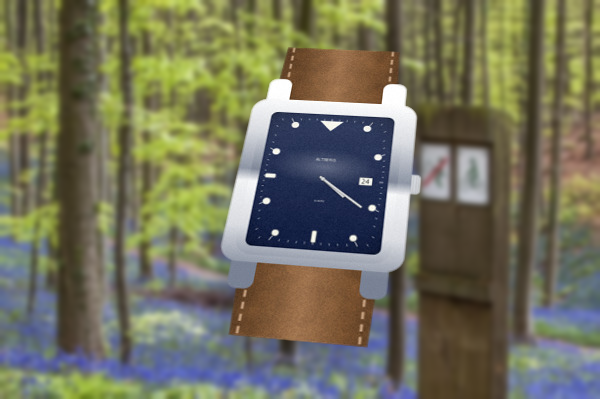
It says 4 h 21 min
